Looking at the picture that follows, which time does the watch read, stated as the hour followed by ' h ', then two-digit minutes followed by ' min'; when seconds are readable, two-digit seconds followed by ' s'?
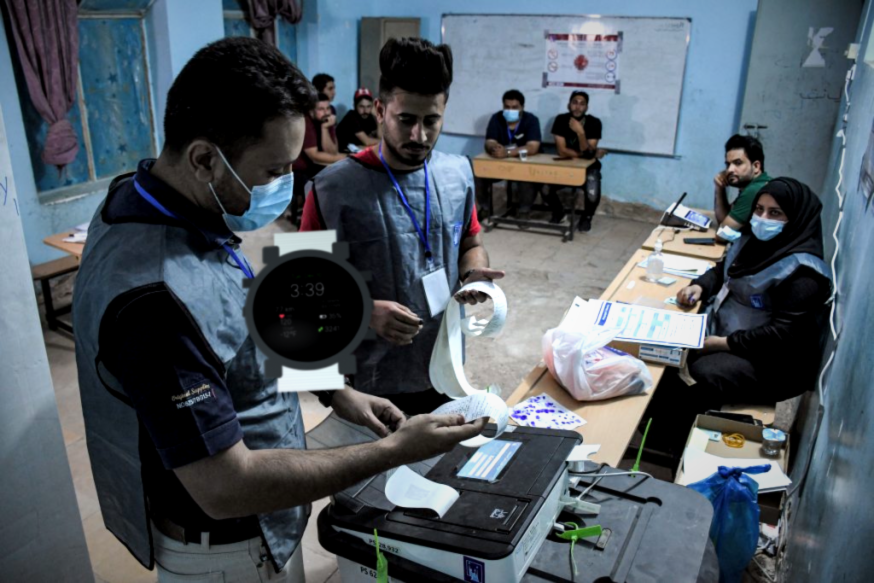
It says 3 h 39 min
